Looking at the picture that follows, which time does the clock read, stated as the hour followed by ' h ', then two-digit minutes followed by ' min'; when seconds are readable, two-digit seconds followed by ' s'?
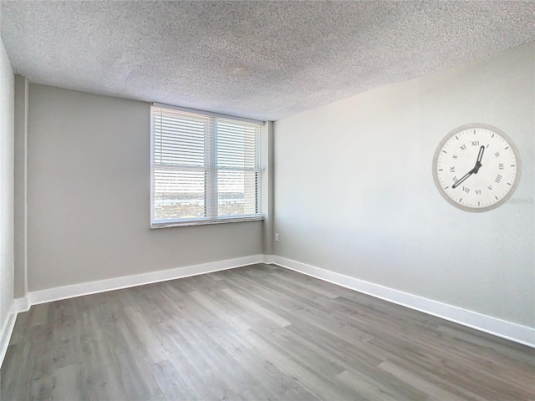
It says 12 h 39 min
